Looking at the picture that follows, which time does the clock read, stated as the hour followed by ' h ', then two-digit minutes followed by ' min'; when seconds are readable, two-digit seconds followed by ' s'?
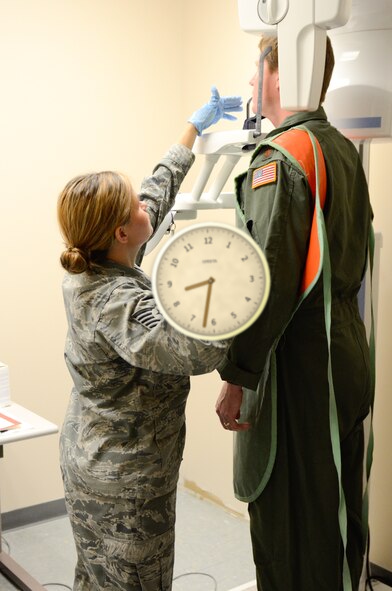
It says 8 h 32 min
